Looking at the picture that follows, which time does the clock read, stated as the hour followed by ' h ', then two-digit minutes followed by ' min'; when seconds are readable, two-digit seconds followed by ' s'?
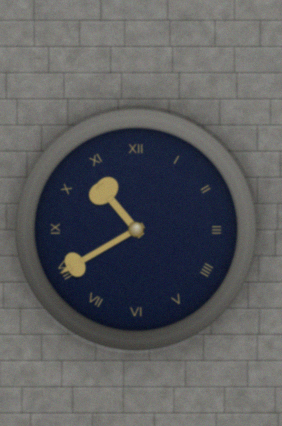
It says 10 h 40 min
